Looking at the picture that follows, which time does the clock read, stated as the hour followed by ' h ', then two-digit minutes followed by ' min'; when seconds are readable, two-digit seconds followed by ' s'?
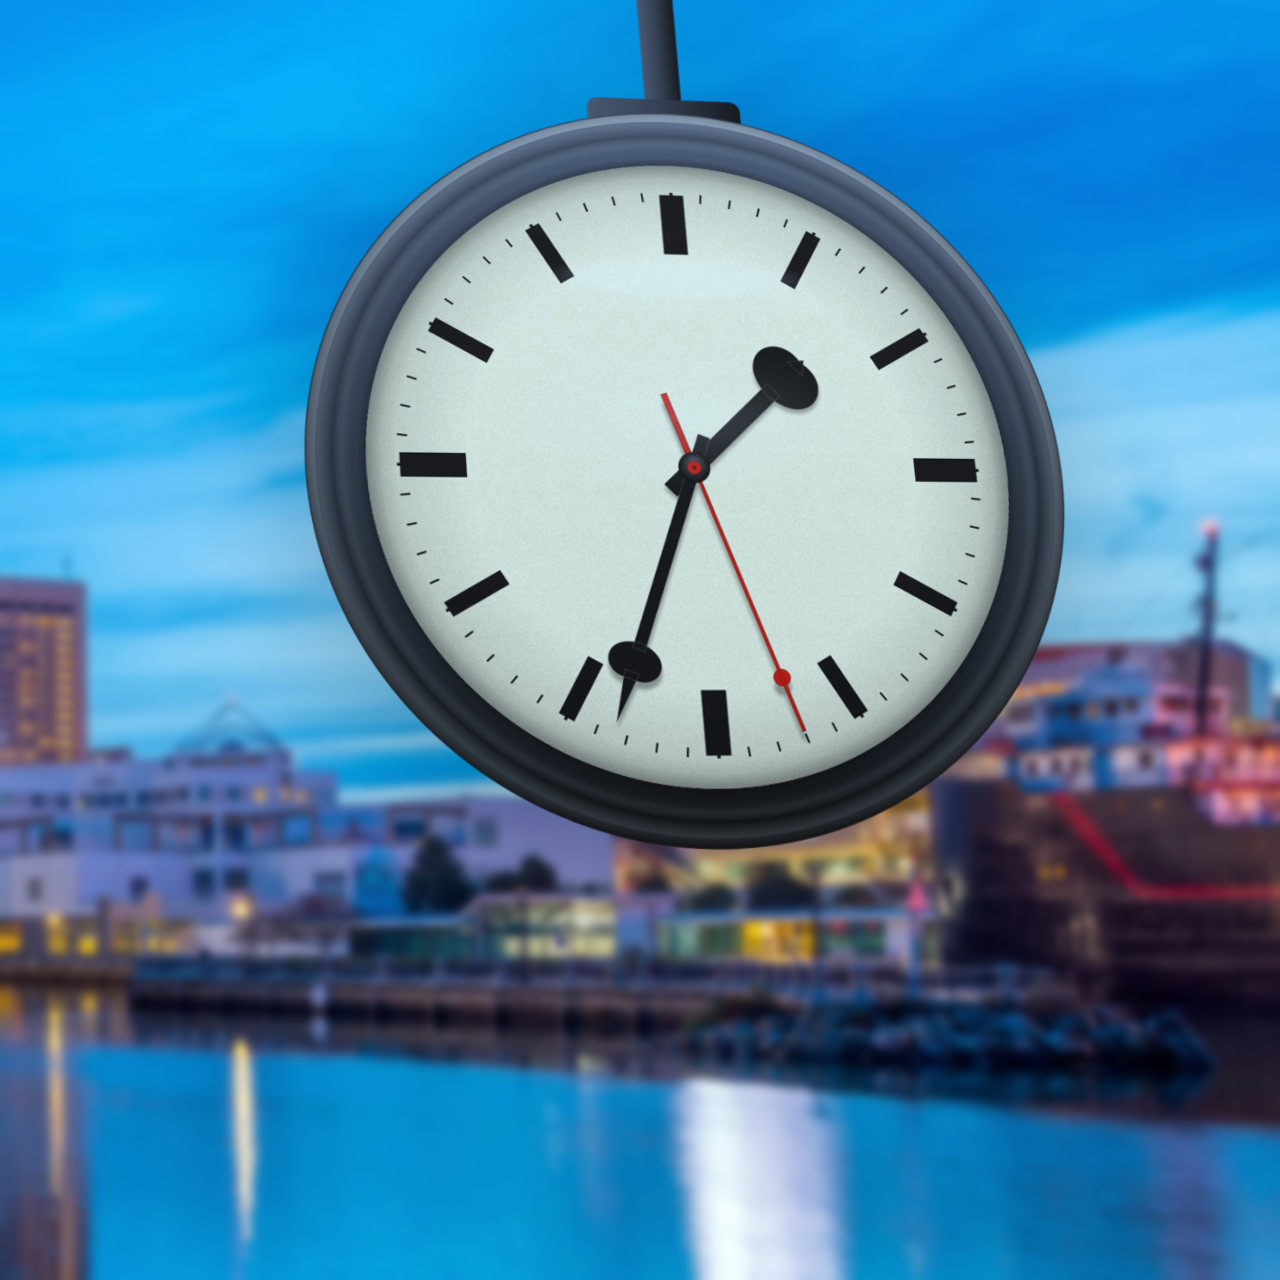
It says 1 h 33 min 27 s
